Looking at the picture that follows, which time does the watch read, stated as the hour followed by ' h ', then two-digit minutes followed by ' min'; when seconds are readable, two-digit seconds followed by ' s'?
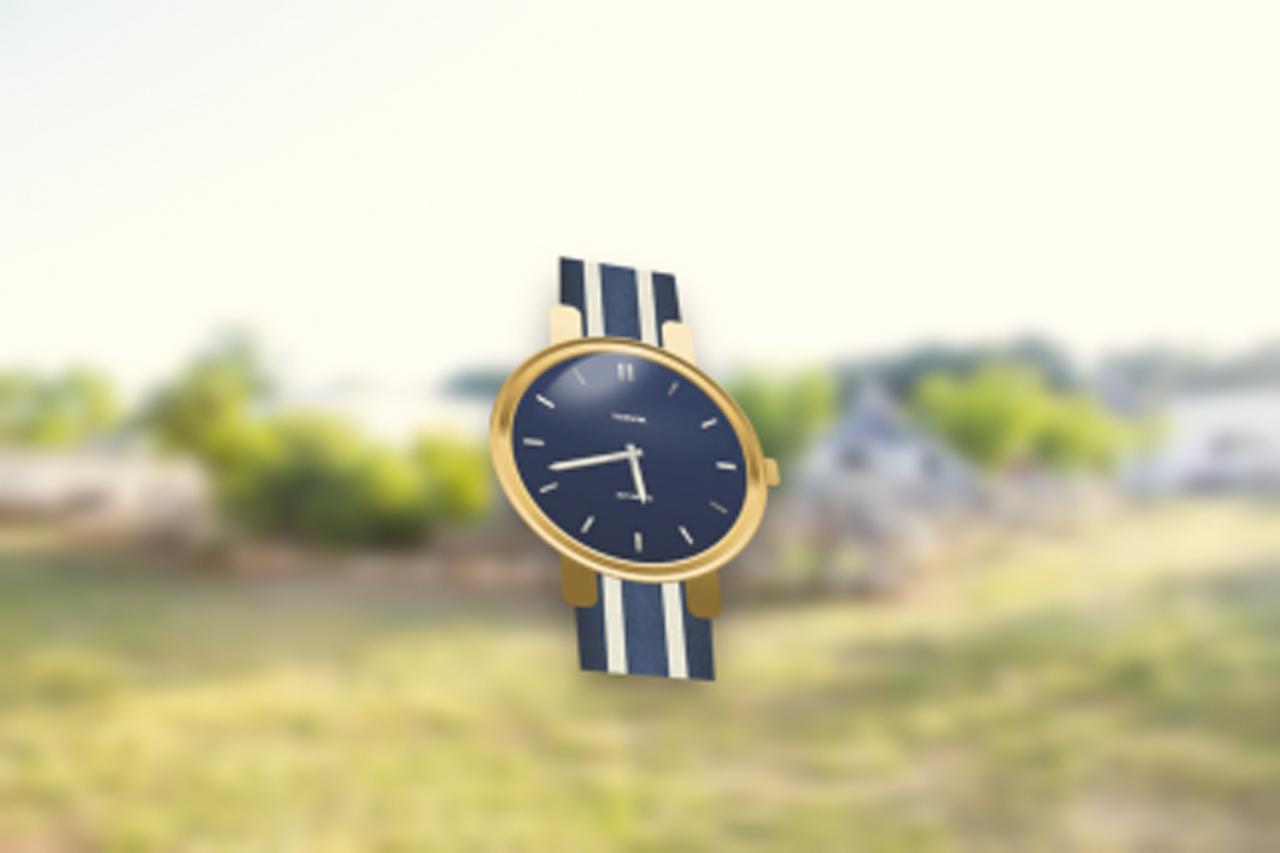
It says 5 h 42 min
